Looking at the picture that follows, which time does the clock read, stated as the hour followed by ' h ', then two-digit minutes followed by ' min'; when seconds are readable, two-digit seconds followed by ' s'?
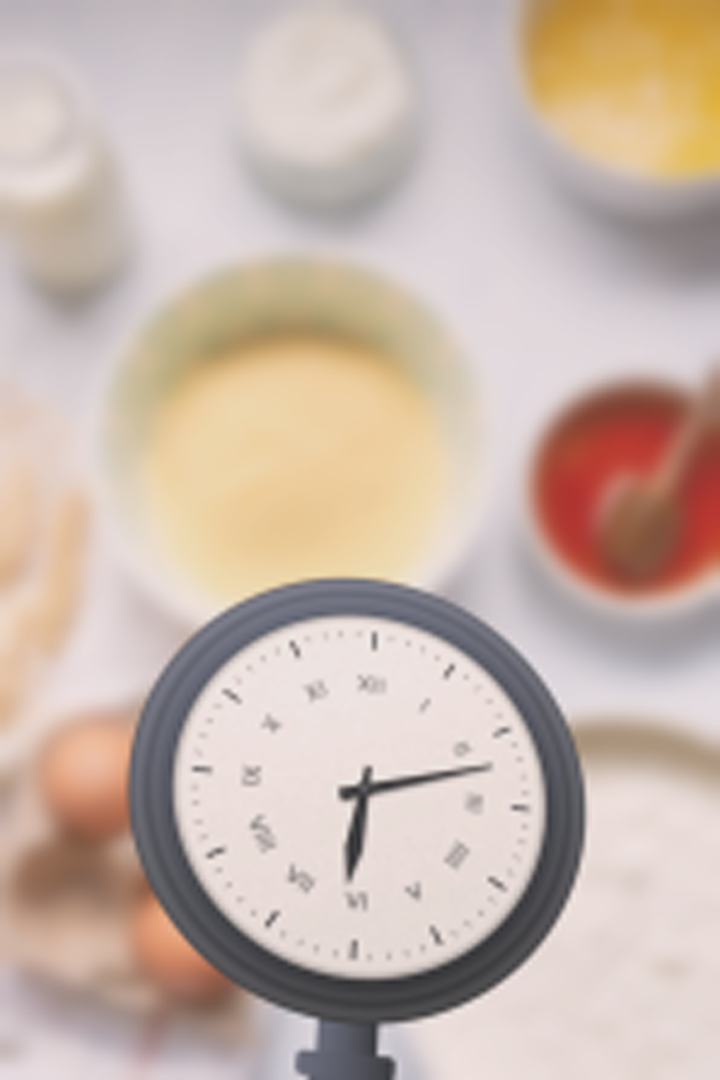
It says 6 h 12 min
